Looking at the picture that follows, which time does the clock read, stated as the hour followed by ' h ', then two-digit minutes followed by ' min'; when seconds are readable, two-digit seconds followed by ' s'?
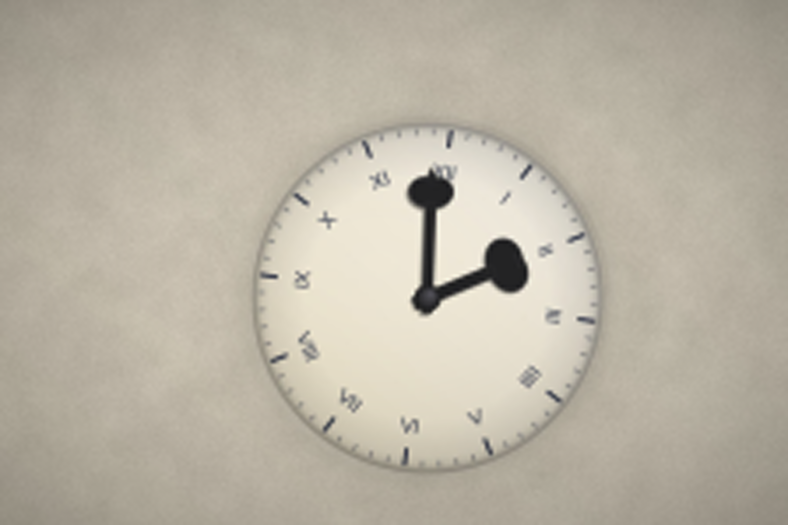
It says 1 h 59 min
